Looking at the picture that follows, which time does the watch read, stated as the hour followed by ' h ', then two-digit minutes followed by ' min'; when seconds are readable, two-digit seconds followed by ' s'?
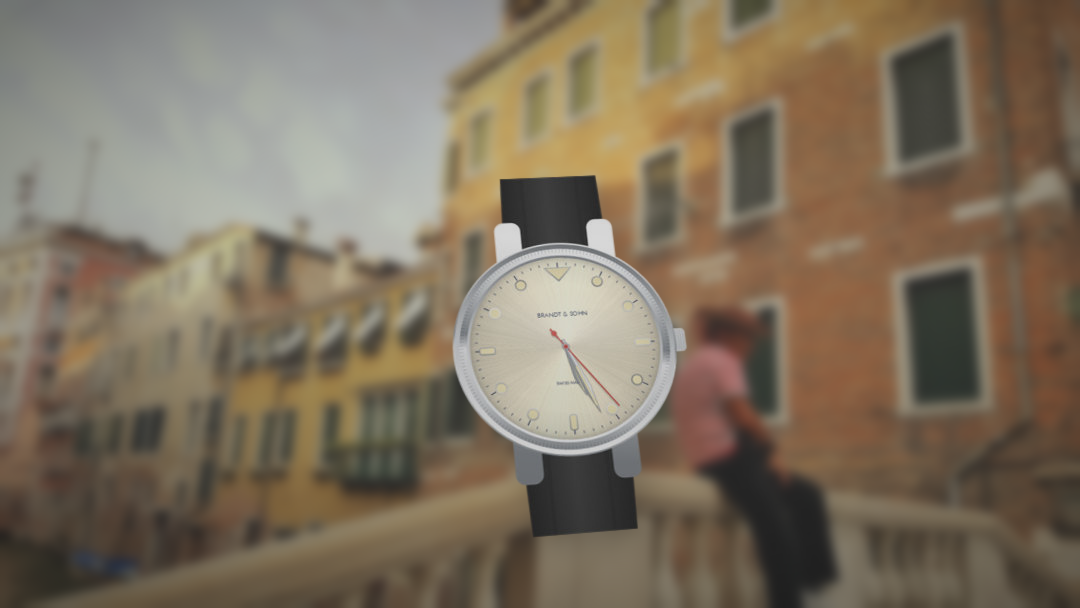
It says 5 h 26 min 24 s
